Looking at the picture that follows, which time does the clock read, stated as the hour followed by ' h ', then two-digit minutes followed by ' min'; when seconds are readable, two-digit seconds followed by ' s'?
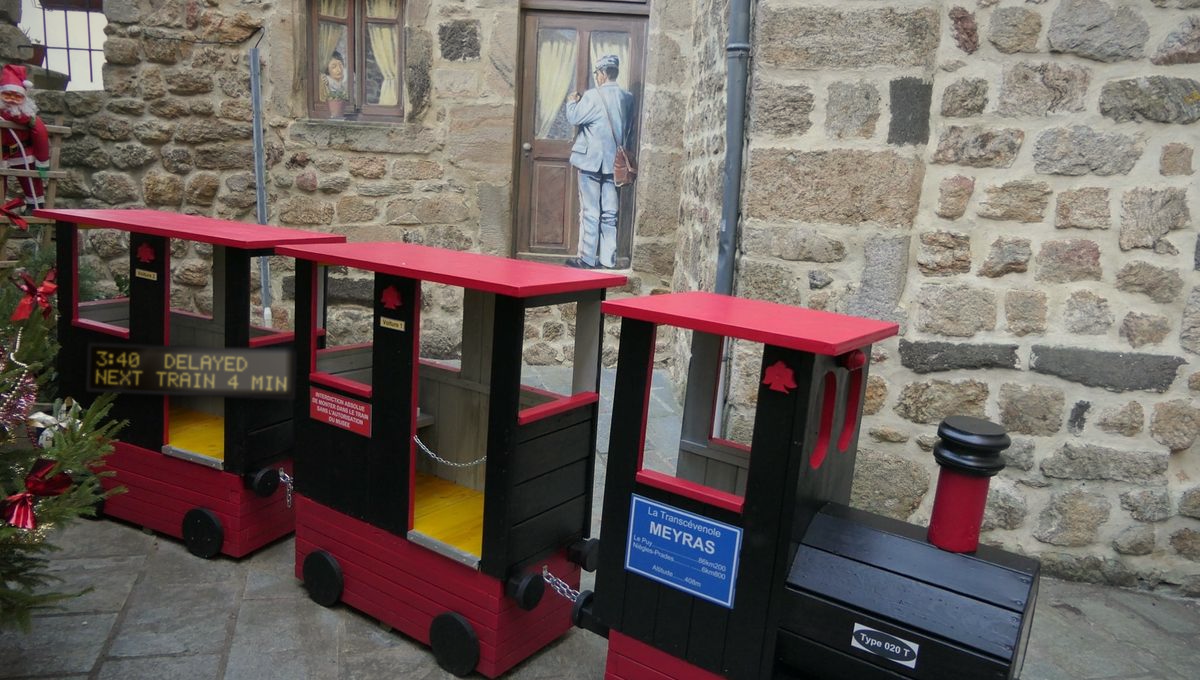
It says 3 h 40 min
